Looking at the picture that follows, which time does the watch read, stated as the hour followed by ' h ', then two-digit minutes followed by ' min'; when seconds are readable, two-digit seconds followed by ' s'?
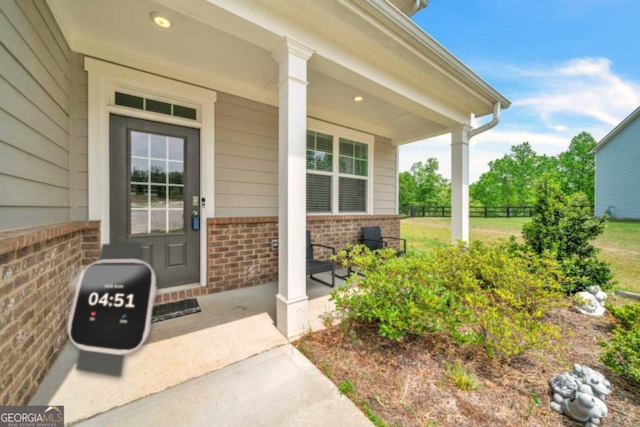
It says 4 h 51 min
